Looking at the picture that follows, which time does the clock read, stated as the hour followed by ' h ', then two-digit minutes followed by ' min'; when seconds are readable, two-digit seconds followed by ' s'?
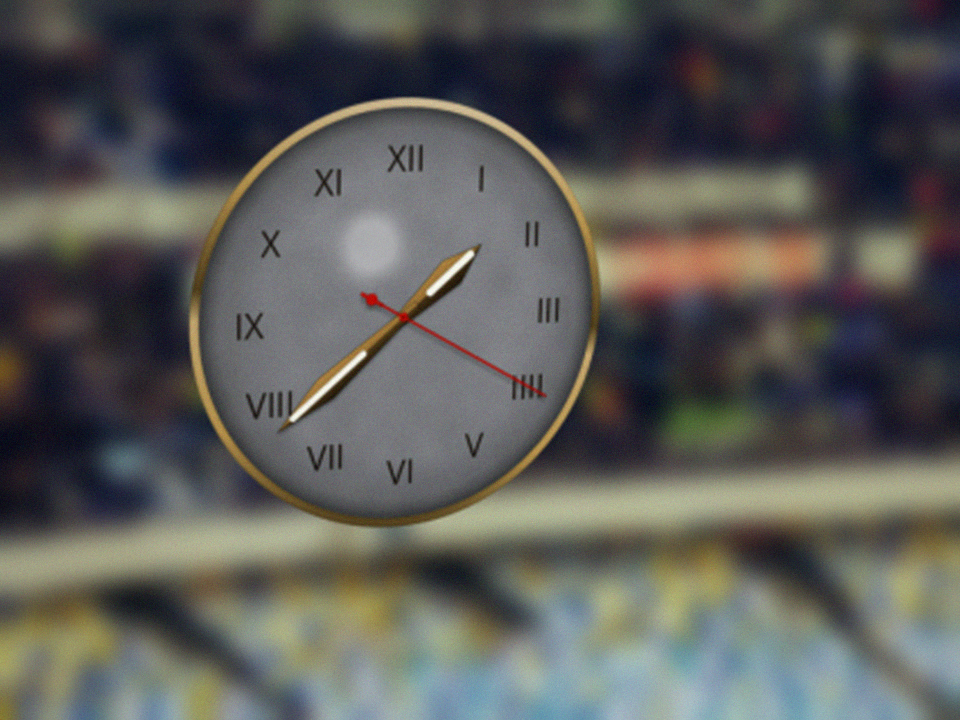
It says 1 h 38 min 20 s
